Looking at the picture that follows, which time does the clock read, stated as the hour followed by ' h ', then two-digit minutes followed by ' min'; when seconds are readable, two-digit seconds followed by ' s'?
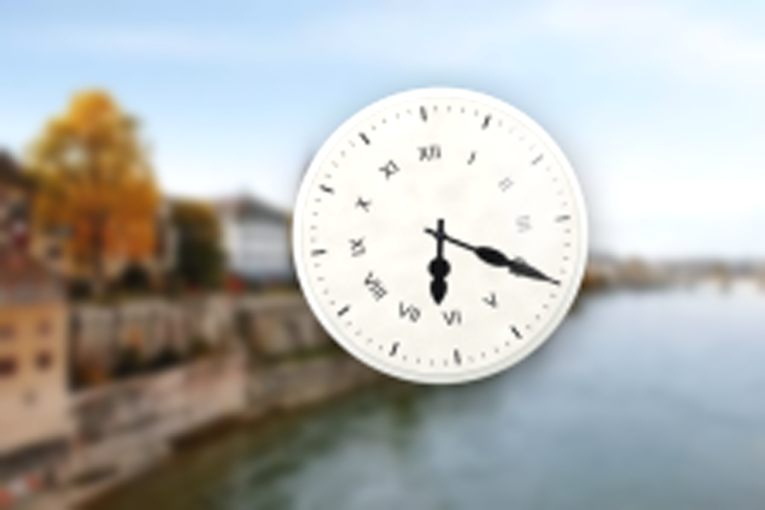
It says 6 h 20 min
